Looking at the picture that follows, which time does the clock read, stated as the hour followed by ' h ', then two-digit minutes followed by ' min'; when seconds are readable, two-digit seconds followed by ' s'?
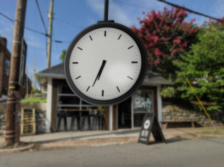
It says 6 h 34 min
